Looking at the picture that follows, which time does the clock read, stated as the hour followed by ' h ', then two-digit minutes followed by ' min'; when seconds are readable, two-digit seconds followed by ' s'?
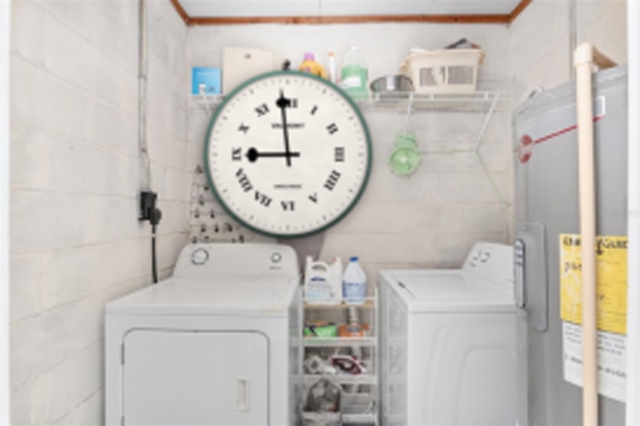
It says 8 h 59 min
